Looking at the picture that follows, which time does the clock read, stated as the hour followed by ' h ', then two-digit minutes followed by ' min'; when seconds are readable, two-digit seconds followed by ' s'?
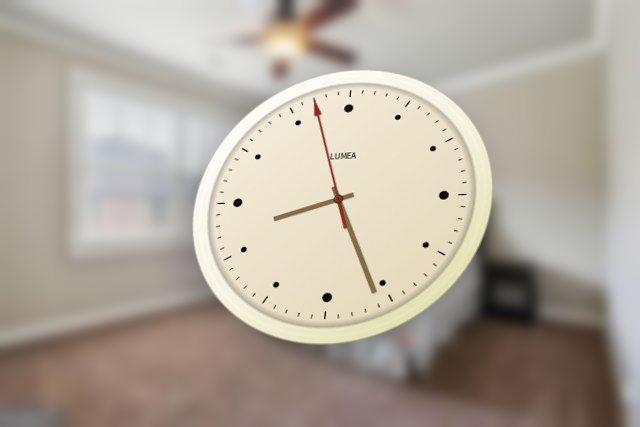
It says 8 h 25 min 57 s
